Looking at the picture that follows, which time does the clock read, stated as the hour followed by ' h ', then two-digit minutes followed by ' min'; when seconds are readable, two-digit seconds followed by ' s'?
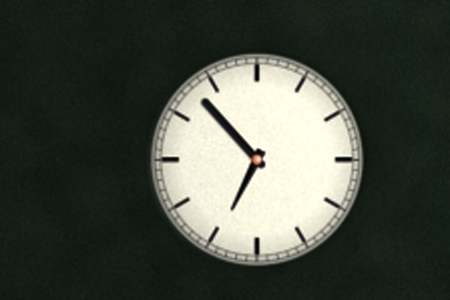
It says 6 h 53 min
